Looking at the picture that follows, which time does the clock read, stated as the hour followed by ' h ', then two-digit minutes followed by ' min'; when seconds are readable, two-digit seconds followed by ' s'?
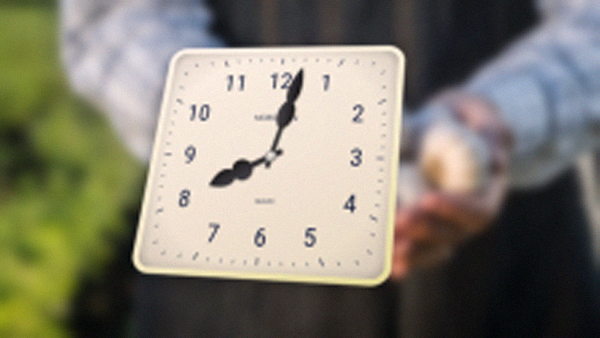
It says 8 h 02 min
